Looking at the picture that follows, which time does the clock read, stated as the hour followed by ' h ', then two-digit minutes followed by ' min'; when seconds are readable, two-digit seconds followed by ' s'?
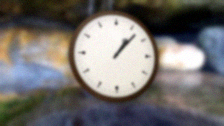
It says 1 h 07 min
